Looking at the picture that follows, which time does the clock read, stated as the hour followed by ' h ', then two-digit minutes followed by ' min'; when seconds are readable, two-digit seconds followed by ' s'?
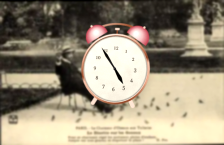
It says 4 h 54 min
